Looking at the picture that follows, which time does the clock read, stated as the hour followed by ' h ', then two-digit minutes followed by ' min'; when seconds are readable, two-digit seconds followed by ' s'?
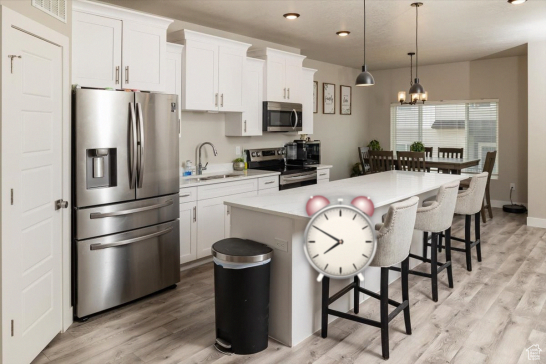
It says 7 h 50 min
